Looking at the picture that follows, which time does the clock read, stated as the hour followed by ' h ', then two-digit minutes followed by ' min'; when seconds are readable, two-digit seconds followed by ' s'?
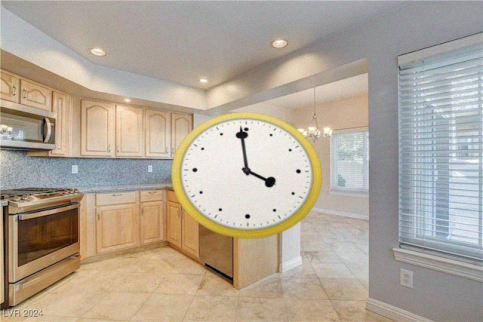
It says 3 h 59 min
